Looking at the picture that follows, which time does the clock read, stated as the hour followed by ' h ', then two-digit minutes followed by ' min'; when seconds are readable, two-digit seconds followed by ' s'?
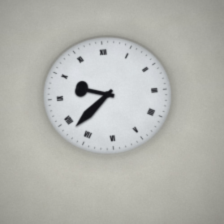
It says 9 h 38 min
